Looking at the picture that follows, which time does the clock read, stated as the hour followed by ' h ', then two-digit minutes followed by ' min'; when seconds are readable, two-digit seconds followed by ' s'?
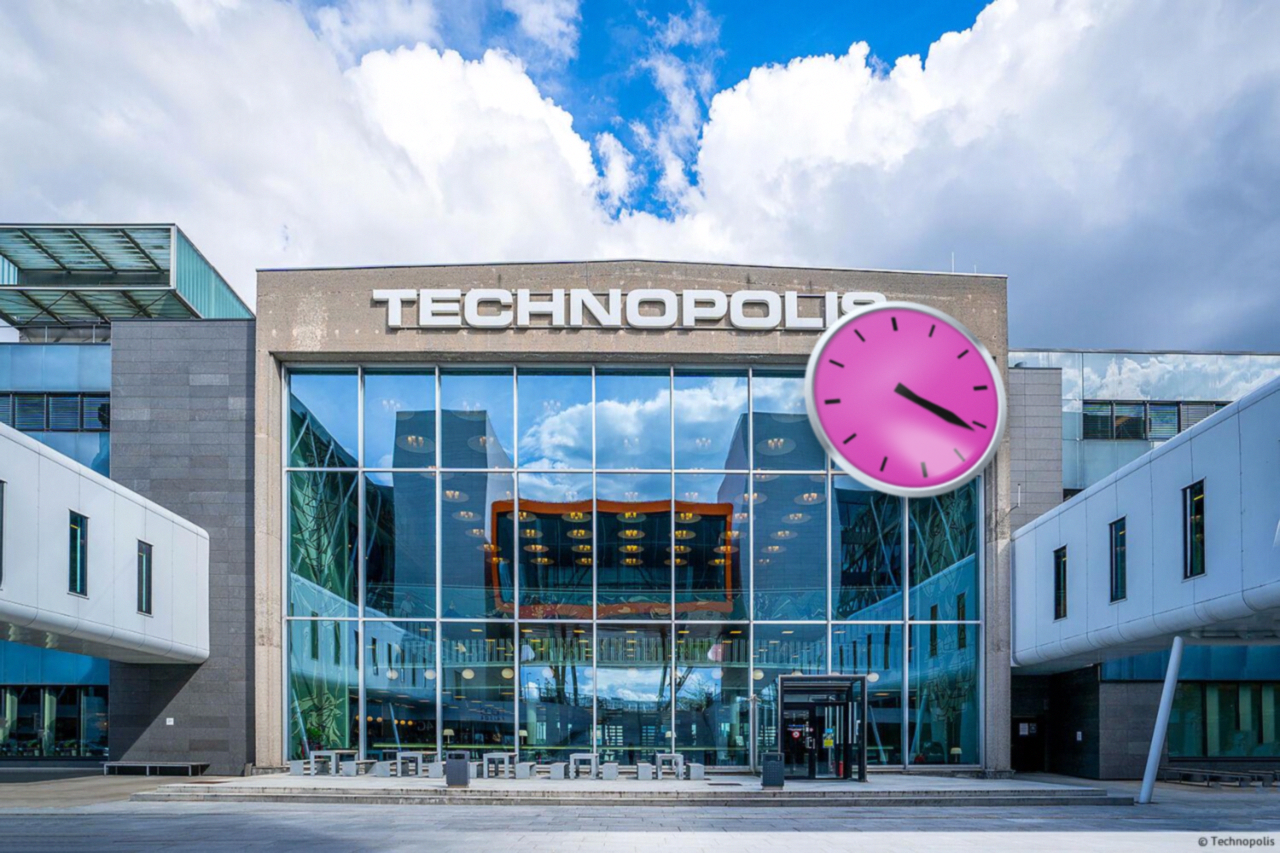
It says 4 h 21 min
